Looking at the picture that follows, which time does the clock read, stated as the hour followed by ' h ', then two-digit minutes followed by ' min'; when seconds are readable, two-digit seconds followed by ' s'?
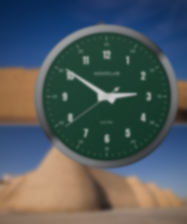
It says 2 h 50 min 39 s
